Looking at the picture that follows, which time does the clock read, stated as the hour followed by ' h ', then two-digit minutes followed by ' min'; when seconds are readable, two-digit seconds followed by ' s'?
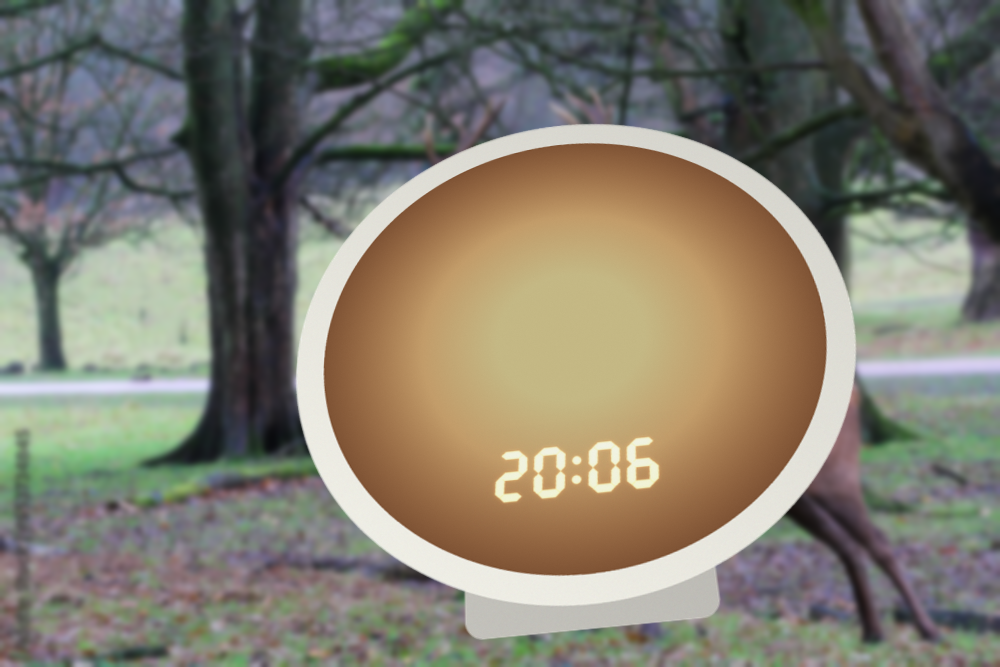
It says 20 h 06 min
